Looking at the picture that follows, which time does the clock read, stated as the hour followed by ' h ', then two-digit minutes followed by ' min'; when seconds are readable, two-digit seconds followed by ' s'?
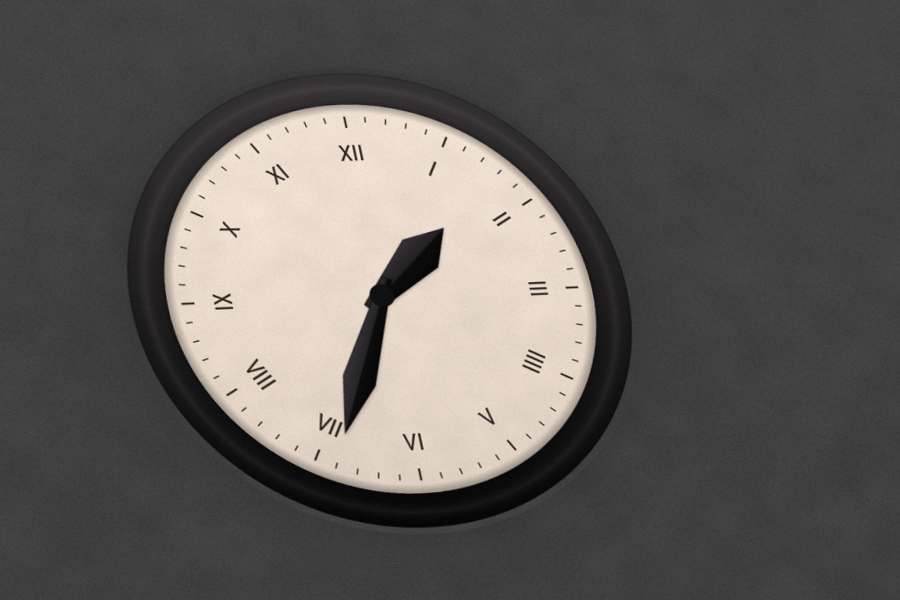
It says 1 h 34 min
